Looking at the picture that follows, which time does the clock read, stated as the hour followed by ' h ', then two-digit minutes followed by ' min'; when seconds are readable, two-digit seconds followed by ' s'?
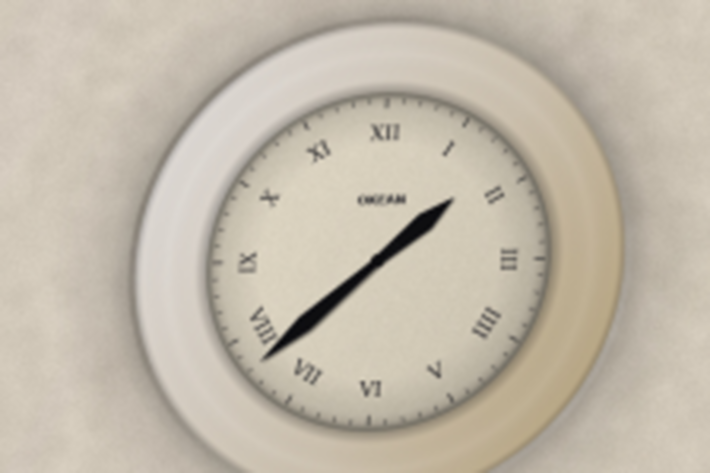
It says 1 h 38 min
